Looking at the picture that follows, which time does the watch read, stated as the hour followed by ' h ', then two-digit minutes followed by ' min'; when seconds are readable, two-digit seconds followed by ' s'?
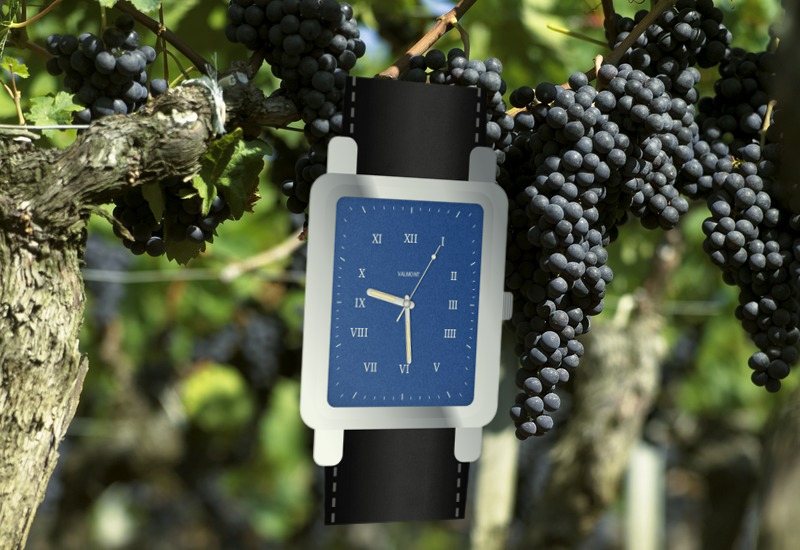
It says 9 h 29 min 05 s
